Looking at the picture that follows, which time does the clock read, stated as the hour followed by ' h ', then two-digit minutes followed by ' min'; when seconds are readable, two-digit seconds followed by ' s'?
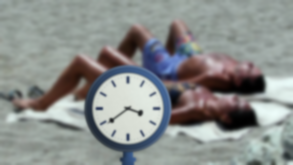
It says 3 h 39 min
